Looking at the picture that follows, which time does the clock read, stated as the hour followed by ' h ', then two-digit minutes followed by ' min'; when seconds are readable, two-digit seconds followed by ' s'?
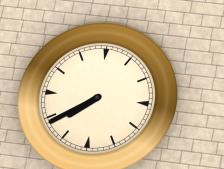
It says 7 h 39 min
